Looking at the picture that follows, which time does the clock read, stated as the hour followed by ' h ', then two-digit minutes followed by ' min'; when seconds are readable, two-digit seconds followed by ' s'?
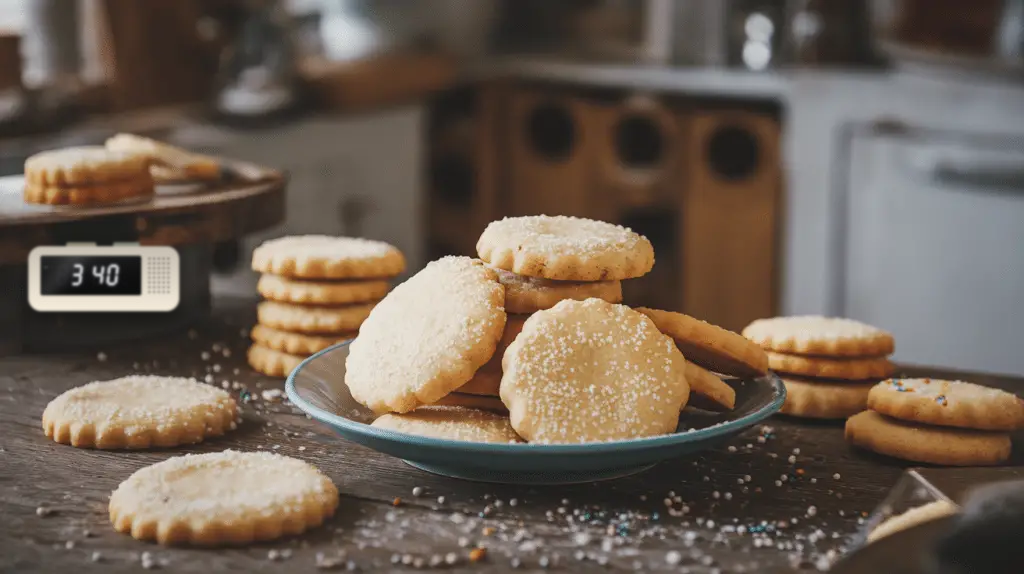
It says 3 h 40 min
